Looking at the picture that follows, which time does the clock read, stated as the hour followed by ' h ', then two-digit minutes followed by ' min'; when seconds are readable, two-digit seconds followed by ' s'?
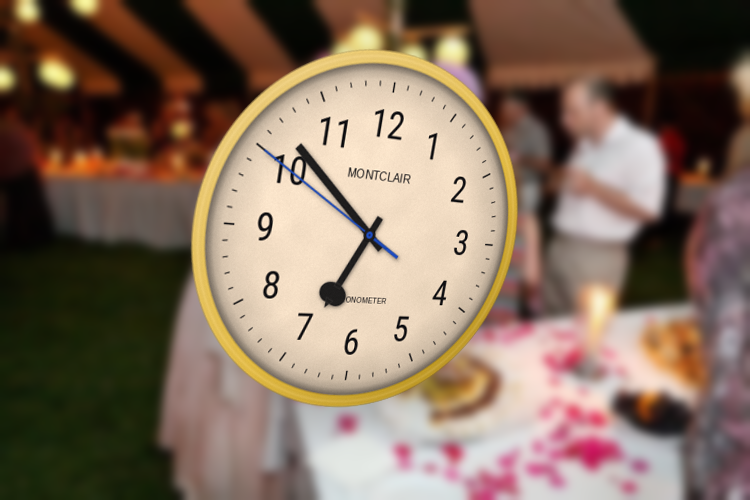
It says 6 h 51 min 50 s
